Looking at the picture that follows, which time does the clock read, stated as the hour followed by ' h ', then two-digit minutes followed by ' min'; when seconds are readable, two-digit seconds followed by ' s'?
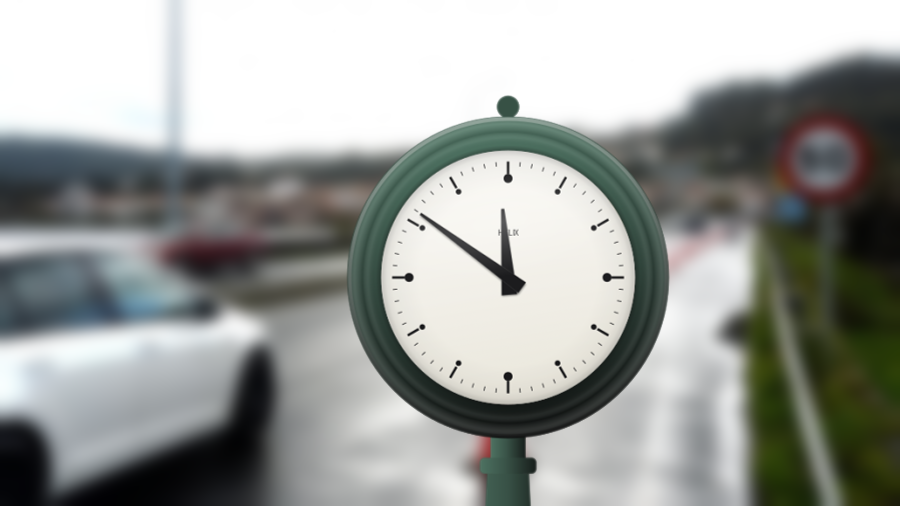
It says 11 h 51 min
